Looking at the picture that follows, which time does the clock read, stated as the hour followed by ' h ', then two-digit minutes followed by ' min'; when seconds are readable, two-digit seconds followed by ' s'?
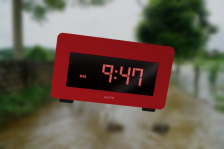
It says 9 h 47 min
